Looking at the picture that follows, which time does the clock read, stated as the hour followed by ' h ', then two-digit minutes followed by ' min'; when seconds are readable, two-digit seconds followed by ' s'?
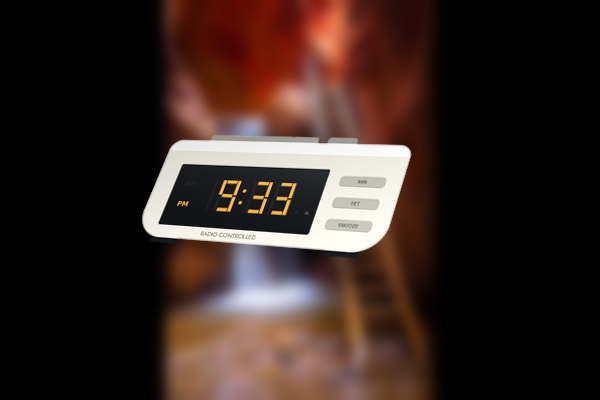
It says 9 h 33 min
